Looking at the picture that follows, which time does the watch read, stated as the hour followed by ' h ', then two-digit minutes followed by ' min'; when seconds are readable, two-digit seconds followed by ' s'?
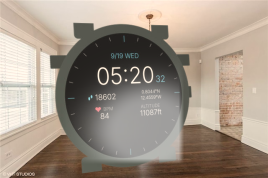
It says 5 h 20 min 32 s
